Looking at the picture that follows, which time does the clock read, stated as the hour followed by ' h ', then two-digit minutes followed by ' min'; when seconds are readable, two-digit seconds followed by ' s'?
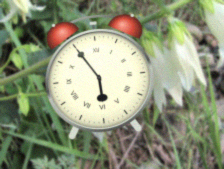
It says 5 h 55 min
